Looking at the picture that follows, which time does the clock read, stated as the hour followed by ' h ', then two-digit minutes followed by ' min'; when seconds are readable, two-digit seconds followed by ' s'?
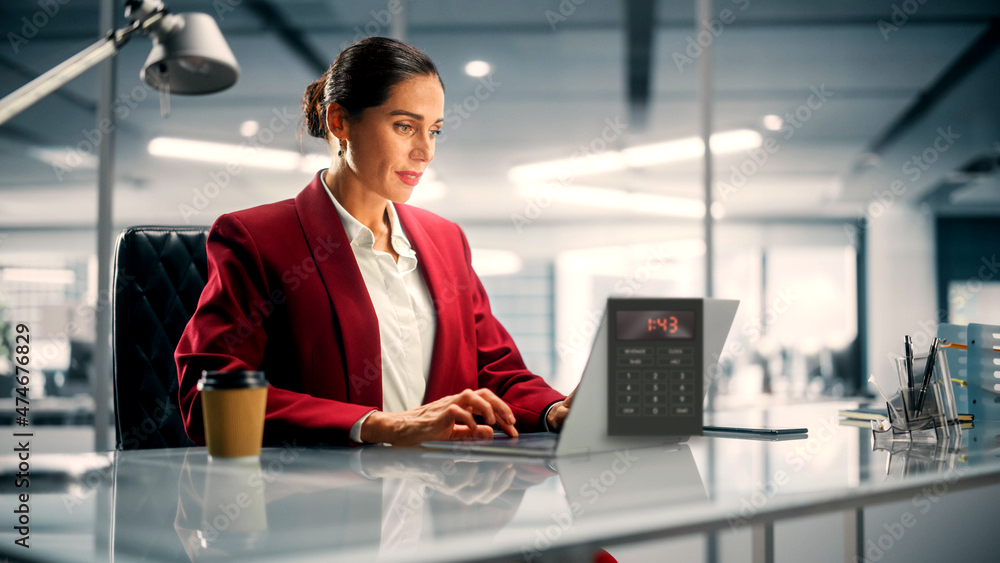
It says 1 h 43 min
